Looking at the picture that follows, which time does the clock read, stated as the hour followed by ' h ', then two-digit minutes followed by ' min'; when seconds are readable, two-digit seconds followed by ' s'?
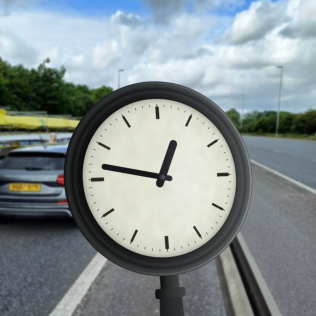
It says 12 h 47 min
